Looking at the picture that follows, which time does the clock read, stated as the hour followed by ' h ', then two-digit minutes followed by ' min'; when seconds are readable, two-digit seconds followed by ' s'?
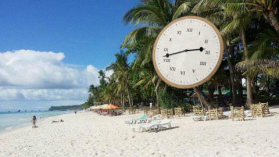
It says 2 h 42 min
